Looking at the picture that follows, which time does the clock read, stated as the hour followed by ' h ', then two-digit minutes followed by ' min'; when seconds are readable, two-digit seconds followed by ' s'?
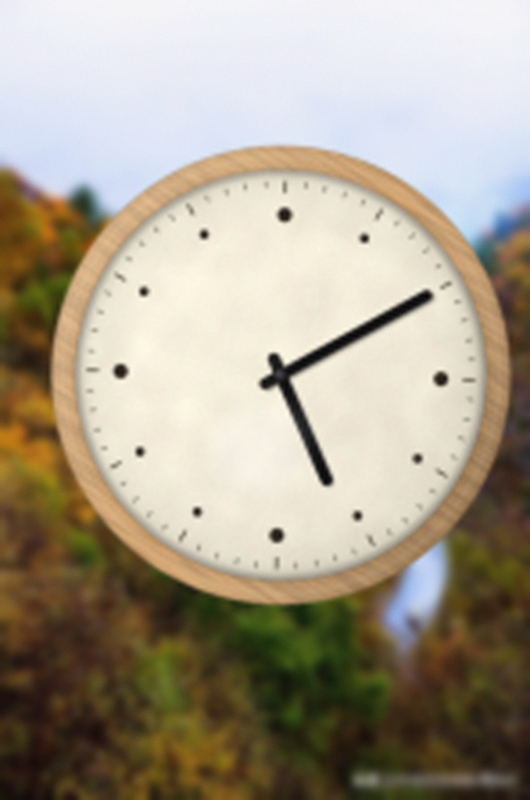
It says 5 h 10 min
